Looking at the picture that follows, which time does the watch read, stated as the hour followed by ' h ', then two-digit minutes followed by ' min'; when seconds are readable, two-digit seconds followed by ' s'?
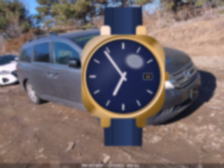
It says 6 h 54 min
